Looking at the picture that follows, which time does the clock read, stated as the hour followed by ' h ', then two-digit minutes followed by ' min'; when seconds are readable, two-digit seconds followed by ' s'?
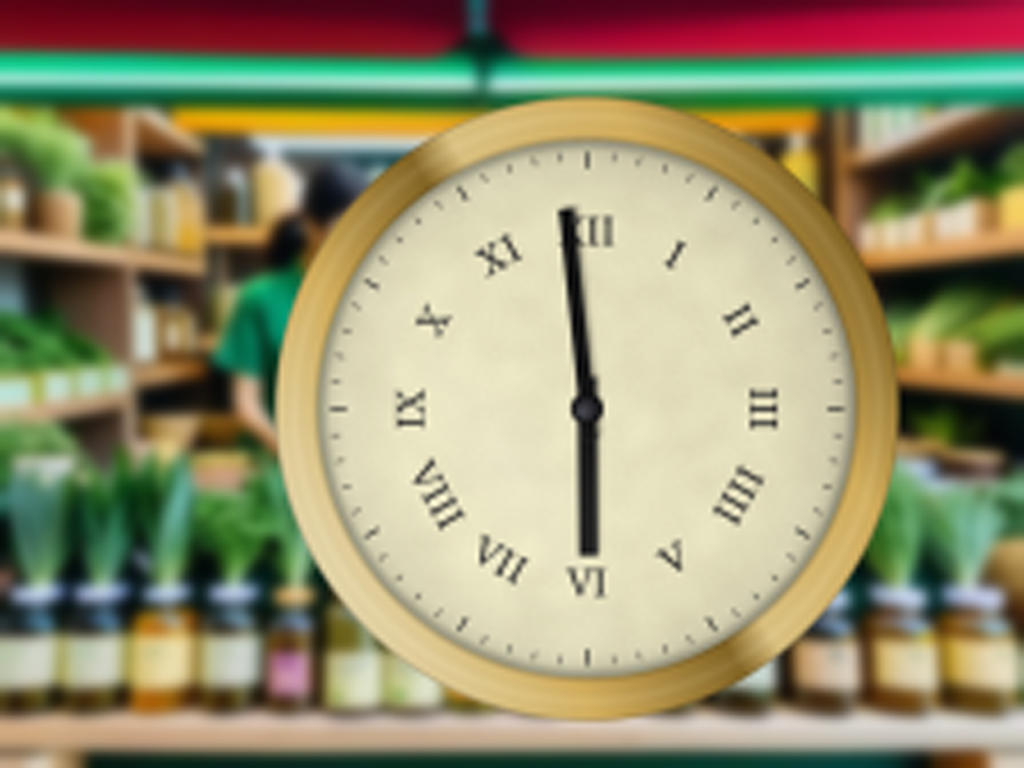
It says 5 h 59 min
